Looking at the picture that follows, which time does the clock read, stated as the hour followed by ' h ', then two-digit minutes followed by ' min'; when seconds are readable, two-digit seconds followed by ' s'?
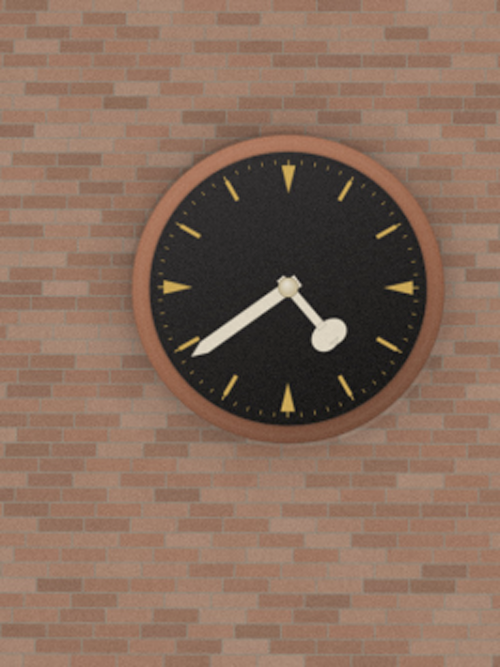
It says 4 h 39 min
